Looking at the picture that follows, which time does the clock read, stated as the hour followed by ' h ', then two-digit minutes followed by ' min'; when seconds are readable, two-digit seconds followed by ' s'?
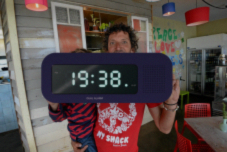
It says 19 h 38 min
